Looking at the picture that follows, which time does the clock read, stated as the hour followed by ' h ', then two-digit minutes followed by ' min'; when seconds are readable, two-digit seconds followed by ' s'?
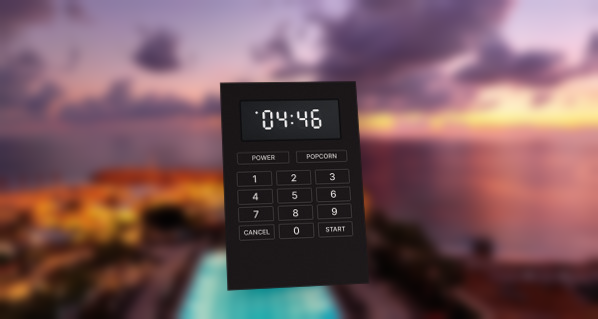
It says 4 h 46 min
